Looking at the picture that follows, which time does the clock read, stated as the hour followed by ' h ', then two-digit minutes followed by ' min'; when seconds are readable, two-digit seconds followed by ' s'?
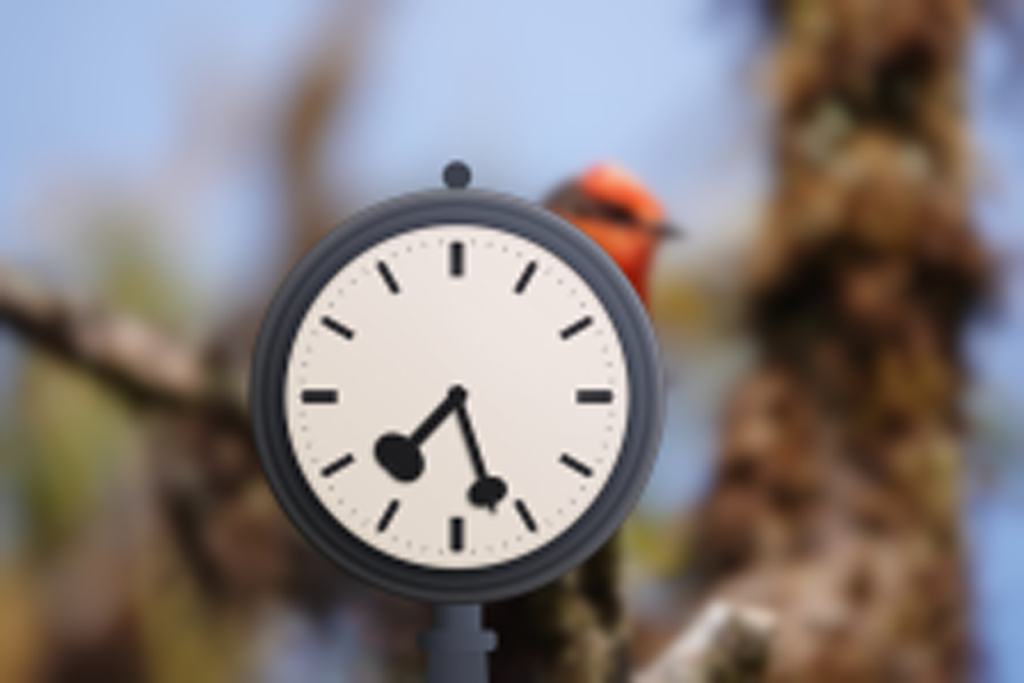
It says 7 h 27 min
